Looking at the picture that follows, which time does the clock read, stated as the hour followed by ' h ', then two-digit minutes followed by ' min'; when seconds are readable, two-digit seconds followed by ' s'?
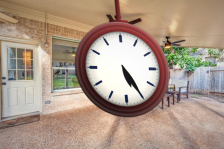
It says 5 h 25 min
